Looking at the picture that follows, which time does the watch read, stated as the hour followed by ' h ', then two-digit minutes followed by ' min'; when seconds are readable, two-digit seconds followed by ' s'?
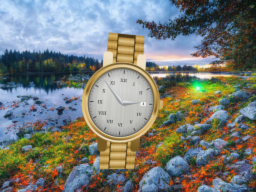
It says 2 h 53 min
